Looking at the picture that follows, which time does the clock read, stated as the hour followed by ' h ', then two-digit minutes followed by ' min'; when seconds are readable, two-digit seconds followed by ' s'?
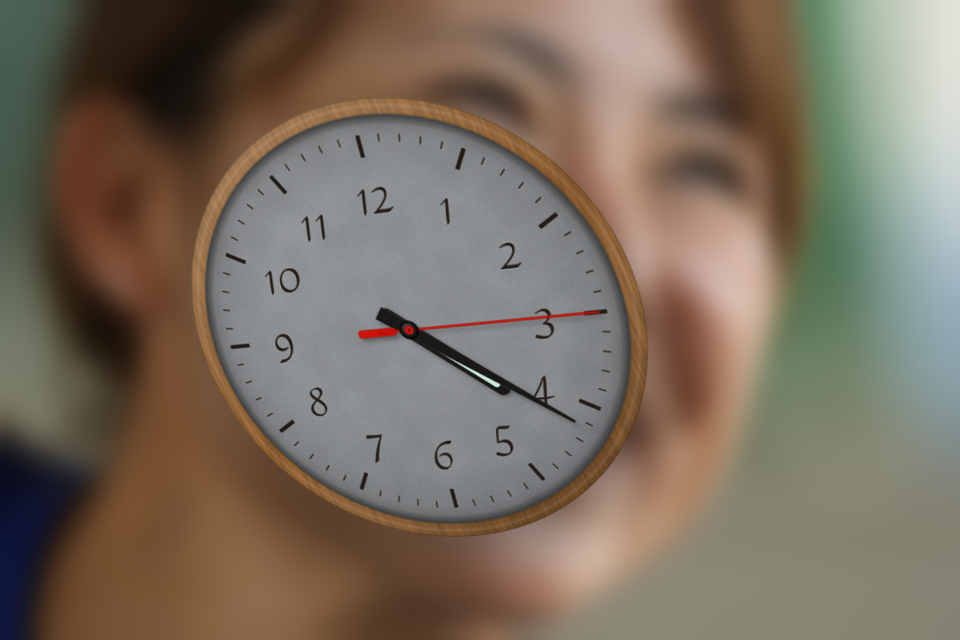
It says 4 h 21 min 15 s
